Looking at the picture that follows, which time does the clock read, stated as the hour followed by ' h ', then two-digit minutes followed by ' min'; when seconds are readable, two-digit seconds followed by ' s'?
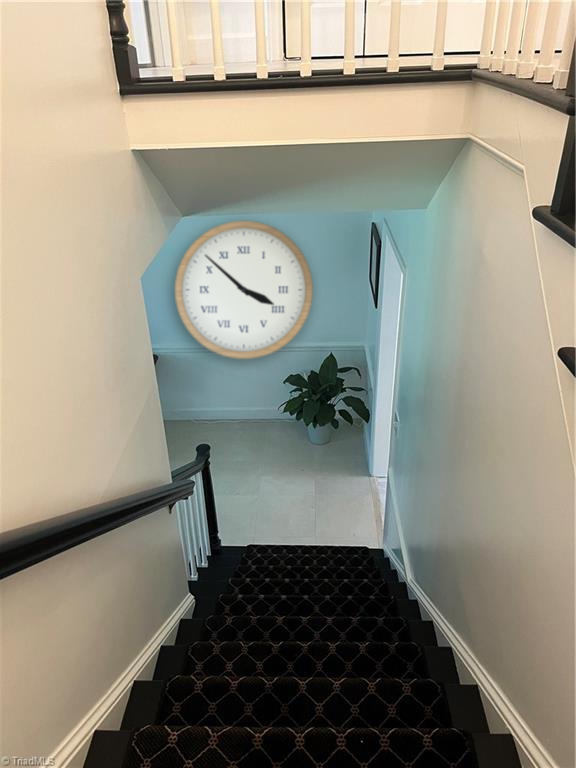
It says 3 h 52 min
